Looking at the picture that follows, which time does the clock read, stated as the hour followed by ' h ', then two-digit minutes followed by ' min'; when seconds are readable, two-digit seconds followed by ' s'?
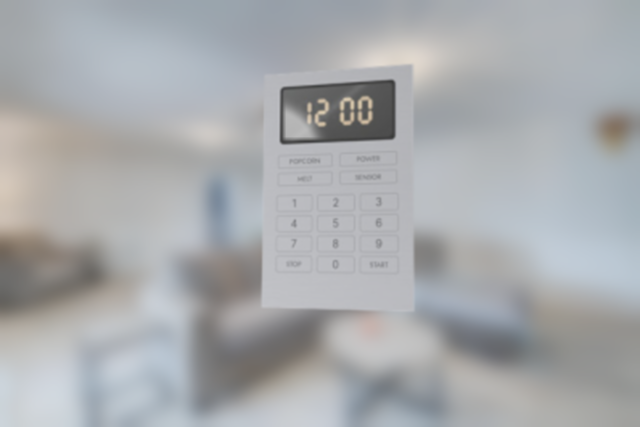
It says 12 h 00 min
